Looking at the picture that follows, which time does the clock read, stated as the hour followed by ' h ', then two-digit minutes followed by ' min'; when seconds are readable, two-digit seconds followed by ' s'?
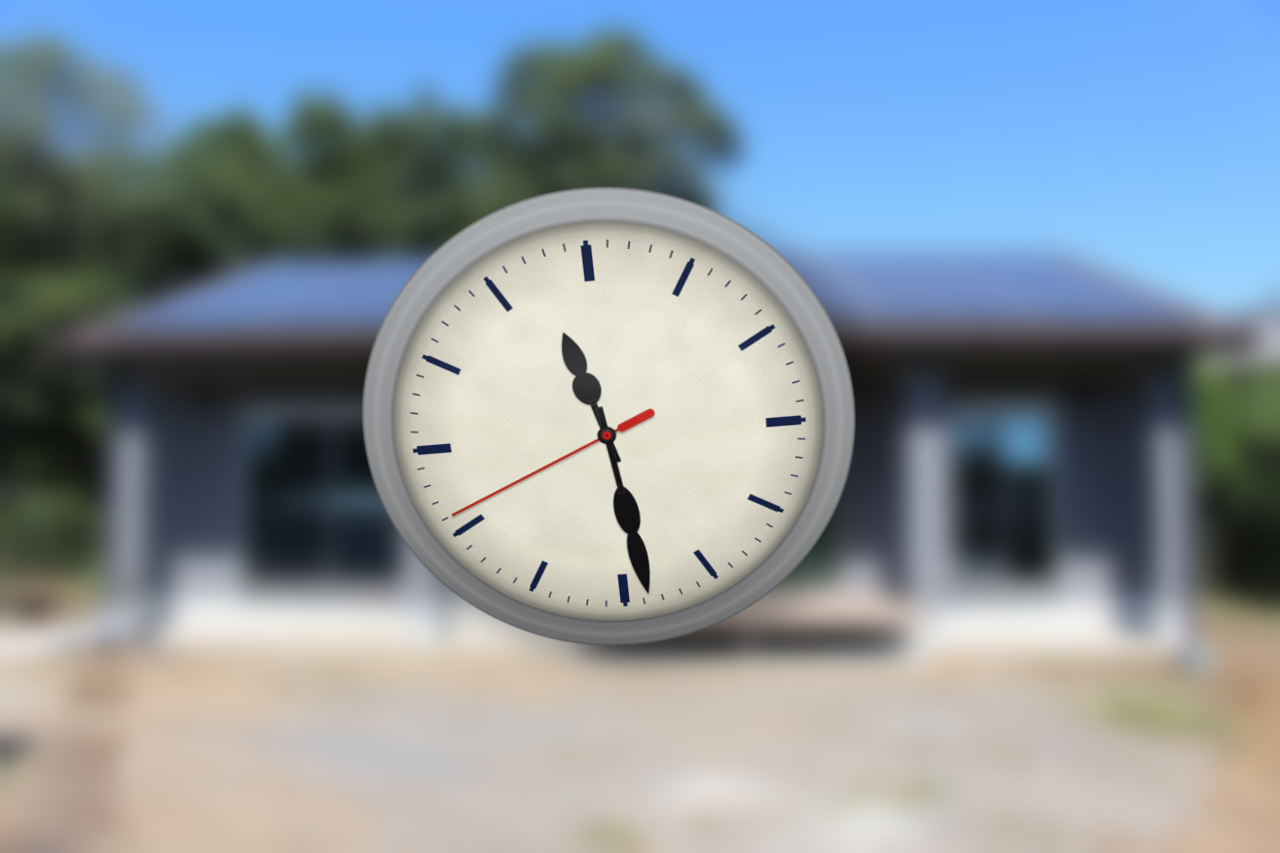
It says 11 h 28 min 41 s
